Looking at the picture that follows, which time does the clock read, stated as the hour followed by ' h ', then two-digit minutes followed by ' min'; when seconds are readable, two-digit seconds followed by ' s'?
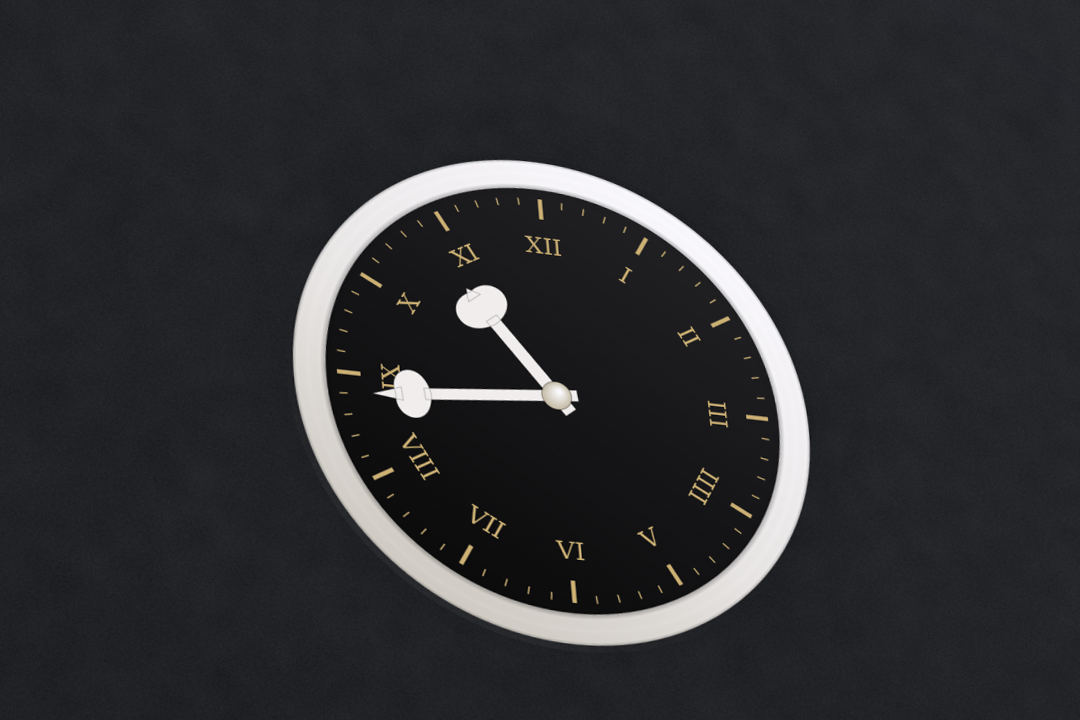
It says 10 h 44 min
